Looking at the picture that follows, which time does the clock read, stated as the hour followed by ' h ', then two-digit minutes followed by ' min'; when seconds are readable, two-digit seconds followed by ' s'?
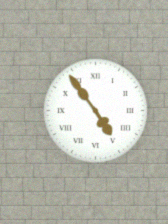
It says 4 h 54 min
